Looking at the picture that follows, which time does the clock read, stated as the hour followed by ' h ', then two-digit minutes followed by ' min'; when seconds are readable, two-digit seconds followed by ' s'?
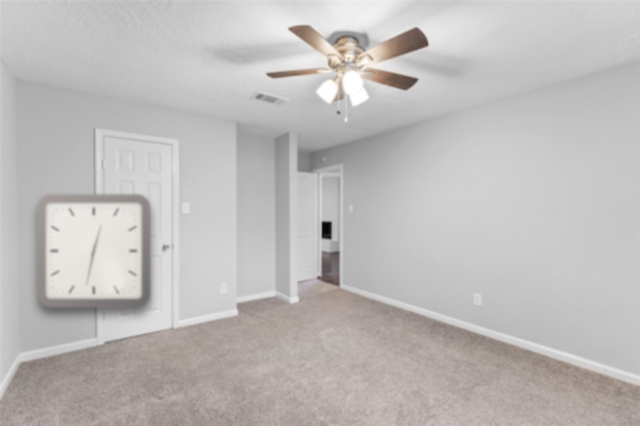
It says 12 h 32 min
